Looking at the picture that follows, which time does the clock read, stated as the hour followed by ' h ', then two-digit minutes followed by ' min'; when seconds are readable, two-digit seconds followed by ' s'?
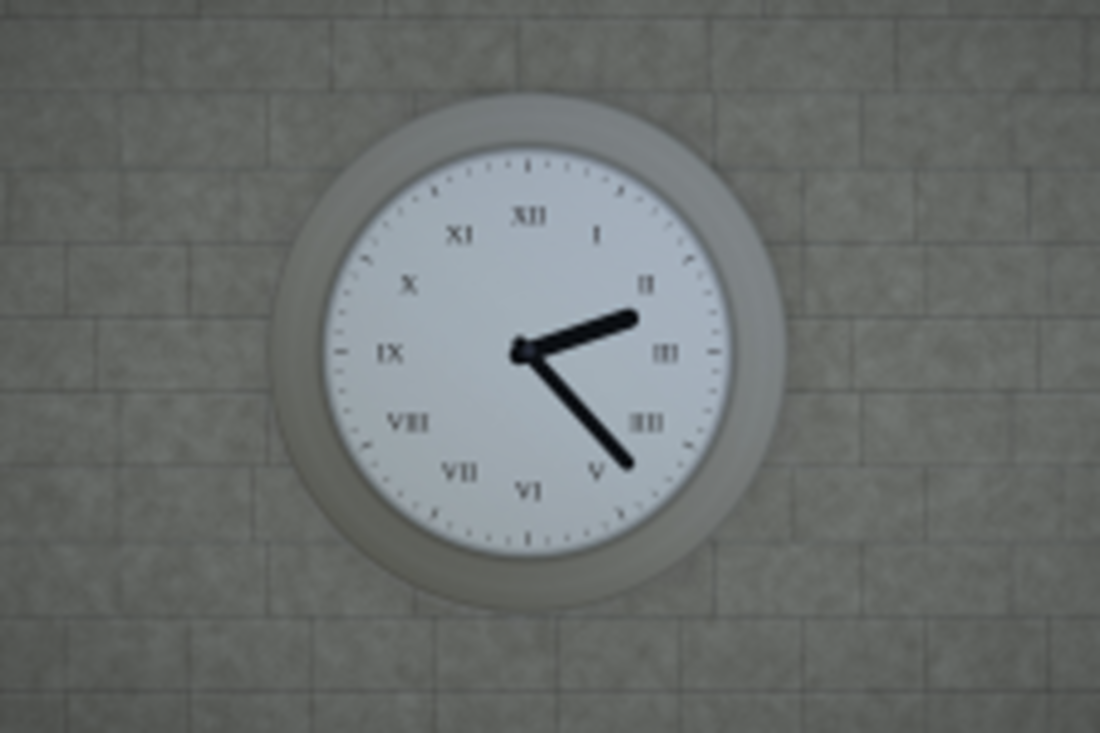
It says 2 h 23 min
